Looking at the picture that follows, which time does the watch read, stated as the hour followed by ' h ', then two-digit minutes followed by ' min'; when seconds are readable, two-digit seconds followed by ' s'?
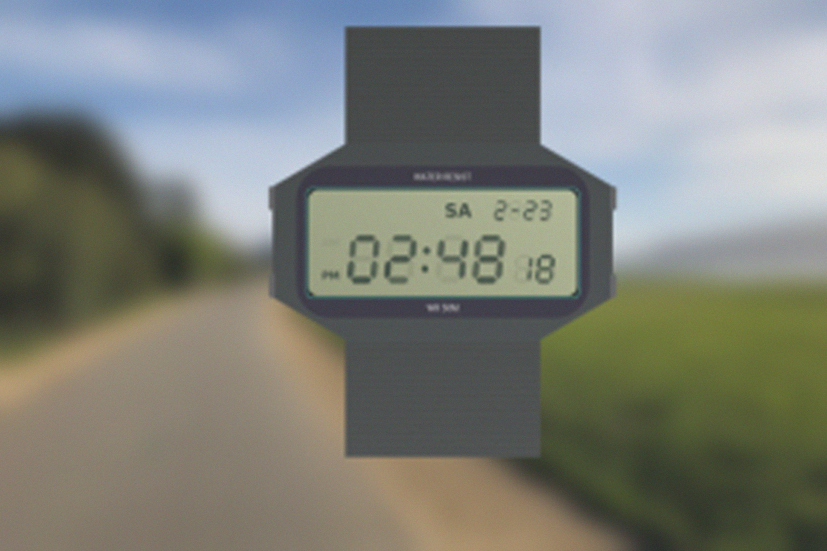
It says 2 h 48 min 18 s
